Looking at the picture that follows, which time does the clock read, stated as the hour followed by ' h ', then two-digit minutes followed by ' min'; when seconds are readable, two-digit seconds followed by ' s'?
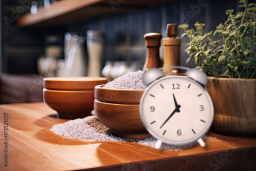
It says 11 h 37 min
